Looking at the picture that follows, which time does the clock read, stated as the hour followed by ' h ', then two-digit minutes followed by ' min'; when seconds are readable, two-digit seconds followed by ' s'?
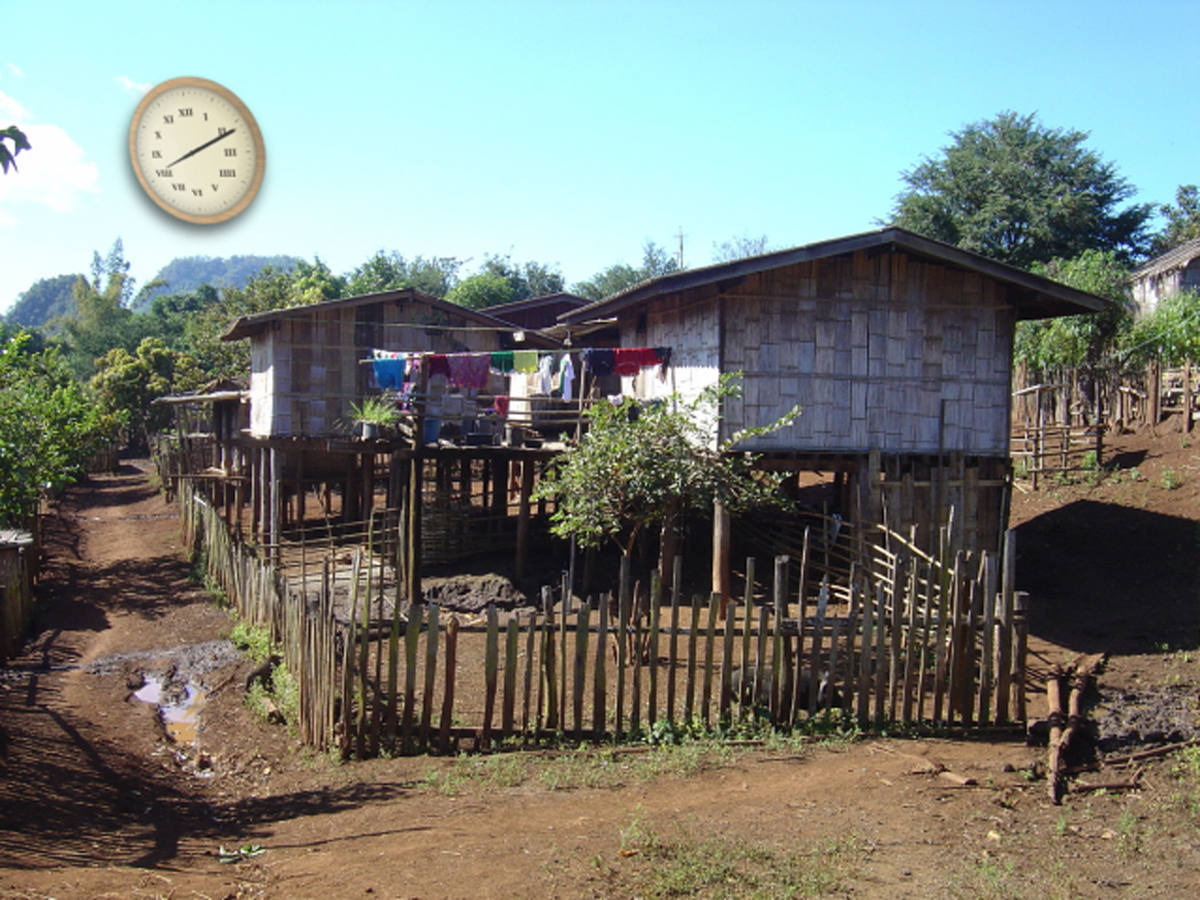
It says 8 h 11 min
